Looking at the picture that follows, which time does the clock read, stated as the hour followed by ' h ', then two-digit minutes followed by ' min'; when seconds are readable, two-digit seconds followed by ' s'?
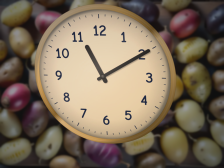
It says 11 h 10 min
